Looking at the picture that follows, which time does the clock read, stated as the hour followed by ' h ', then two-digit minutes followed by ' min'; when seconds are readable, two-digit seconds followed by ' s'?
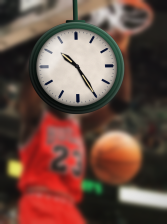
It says 10 h 25 min
